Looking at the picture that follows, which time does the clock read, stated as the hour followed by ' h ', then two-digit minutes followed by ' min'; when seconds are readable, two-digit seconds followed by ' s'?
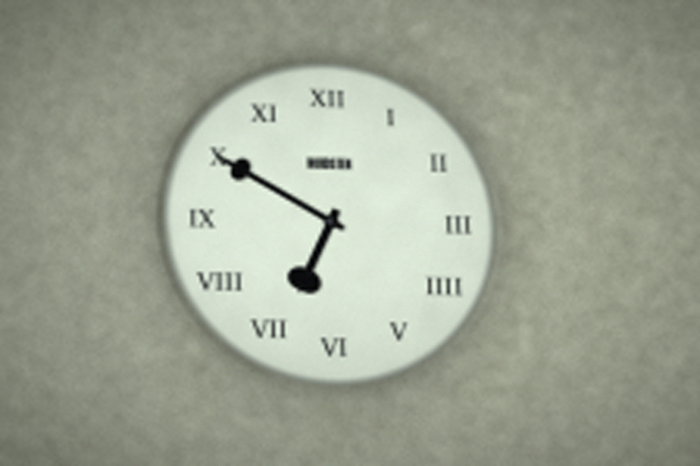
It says 6 h 50 min
